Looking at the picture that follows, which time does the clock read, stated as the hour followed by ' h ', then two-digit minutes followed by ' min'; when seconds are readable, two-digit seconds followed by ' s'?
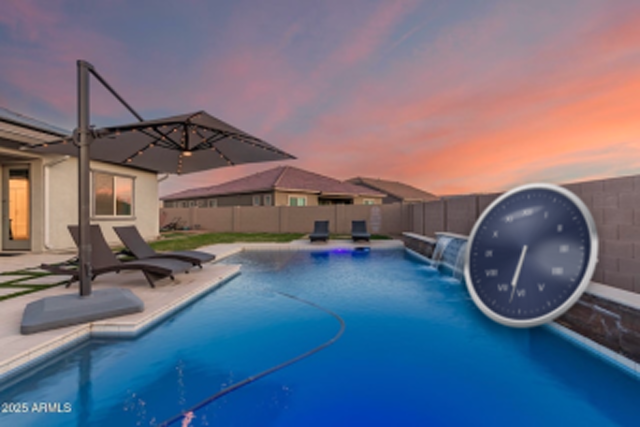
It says 6 h 32 min
